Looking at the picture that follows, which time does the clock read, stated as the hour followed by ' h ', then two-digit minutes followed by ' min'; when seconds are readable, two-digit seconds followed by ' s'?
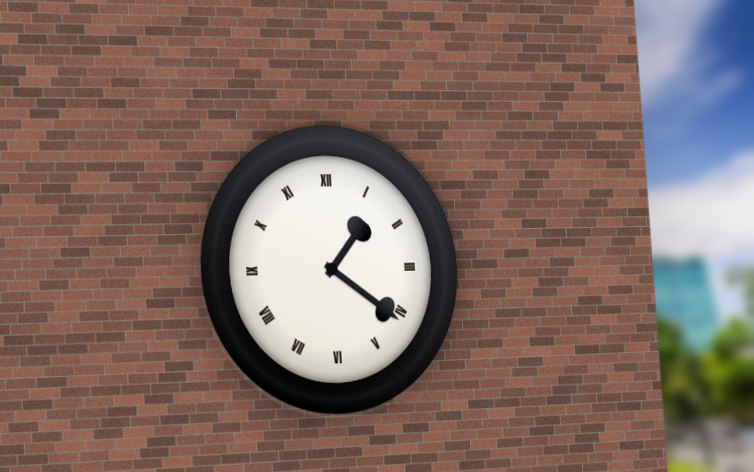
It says 1 h 21 min
